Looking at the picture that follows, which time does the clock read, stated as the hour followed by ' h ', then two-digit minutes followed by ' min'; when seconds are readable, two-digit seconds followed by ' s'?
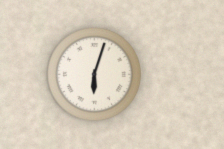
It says 6 h 03 min
